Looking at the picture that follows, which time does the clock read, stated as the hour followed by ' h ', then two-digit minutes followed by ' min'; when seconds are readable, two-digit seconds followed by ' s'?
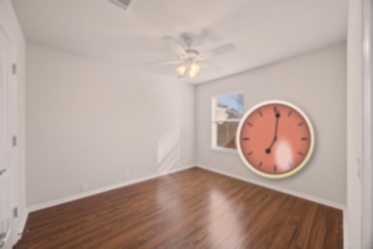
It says 7 h 01 min
